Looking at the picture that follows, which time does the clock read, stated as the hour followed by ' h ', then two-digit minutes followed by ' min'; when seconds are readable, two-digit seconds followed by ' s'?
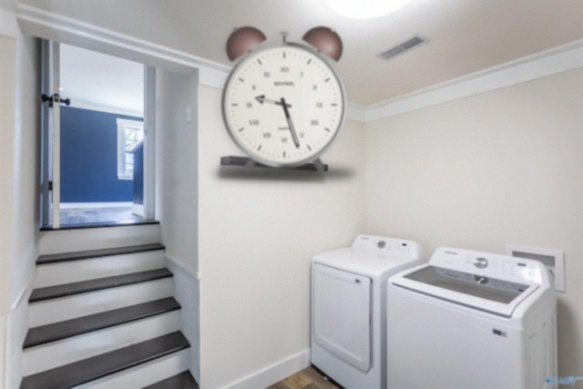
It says 9 h 27 min
